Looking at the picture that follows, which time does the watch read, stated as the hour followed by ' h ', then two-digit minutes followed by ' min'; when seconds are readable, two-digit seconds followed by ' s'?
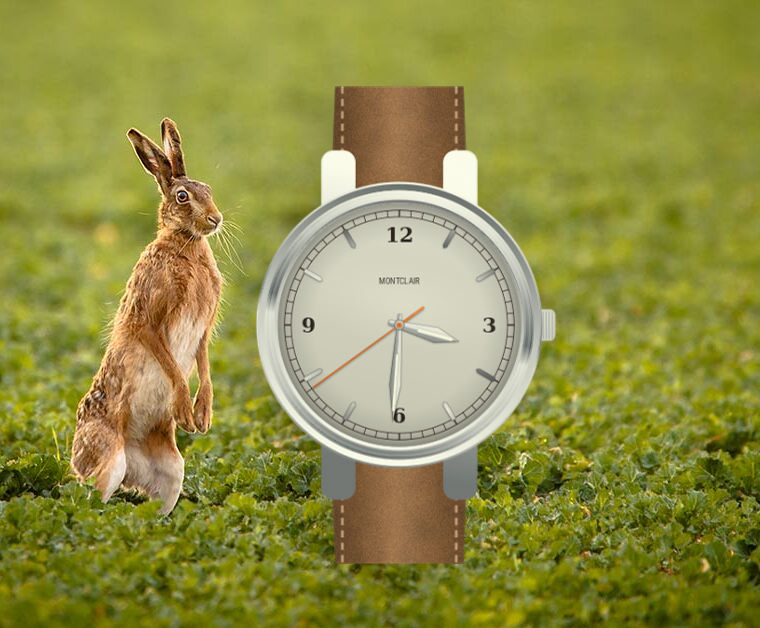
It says 3 h 30 min 39 s
